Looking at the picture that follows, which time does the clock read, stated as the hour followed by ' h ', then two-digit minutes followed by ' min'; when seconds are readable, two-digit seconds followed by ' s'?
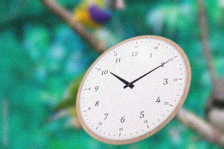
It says 10 h 10 min
